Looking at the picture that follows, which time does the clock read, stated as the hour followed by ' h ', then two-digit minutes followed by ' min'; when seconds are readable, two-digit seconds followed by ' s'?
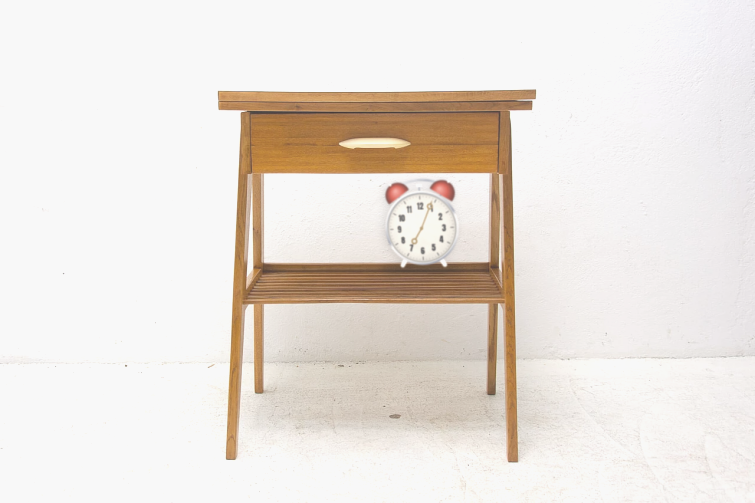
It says 7 h 04 min
